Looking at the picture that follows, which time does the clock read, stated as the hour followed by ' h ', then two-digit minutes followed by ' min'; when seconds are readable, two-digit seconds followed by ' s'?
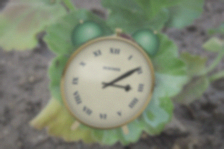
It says 3 h 09 min
